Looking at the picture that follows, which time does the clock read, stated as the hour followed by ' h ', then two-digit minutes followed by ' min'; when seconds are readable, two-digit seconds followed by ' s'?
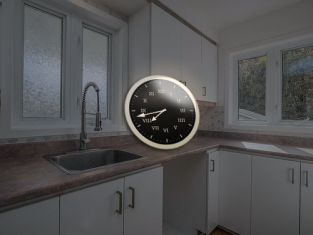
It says 7 h 43 min
